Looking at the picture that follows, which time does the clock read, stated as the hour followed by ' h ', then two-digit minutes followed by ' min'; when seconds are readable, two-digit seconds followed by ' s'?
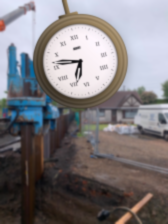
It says 6 h 47 min
